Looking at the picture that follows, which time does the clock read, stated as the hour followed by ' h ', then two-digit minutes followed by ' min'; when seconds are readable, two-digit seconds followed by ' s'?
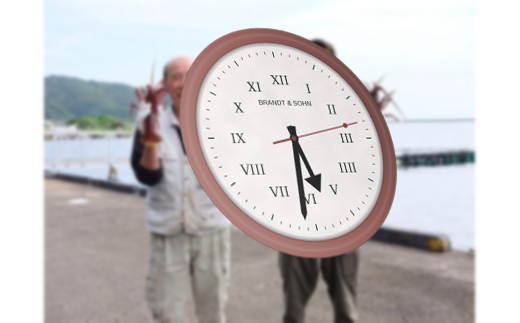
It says 5 h 31 min 13 s
